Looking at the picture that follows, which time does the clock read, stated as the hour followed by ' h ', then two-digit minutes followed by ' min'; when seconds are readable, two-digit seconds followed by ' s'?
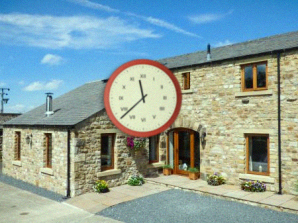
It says 11 h 38 min
